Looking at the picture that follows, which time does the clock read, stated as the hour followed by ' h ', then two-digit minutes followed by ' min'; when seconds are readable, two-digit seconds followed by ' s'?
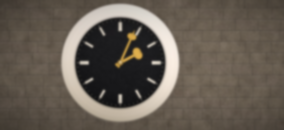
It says 2 h 04 min
